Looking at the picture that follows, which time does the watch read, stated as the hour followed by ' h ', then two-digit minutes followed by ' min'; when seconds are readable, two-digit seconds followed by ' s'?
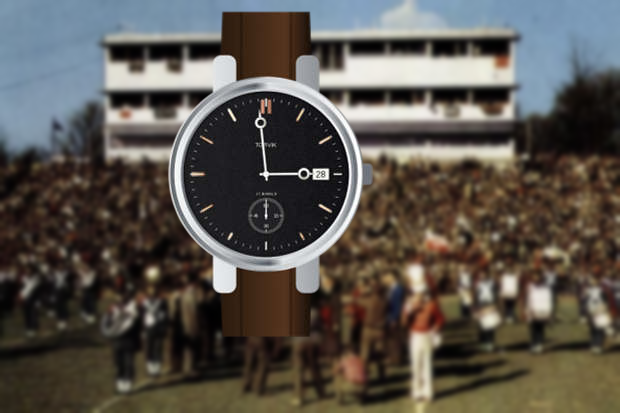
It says 2 h 59 min
